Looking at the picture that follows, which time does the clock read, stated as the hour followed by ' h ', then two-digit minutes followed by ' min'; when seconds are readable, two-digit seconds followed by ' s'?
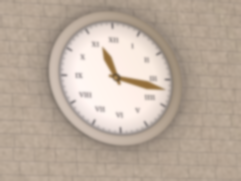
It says 11 h 17 min
